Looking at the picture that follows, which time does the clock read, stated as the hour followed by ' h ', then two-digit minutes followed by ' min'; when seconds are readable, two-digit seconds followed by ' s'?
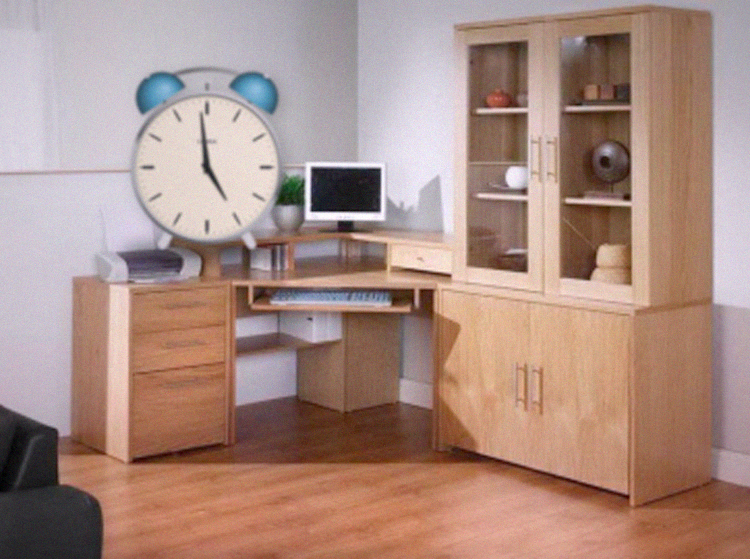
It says 4 h 59 min
